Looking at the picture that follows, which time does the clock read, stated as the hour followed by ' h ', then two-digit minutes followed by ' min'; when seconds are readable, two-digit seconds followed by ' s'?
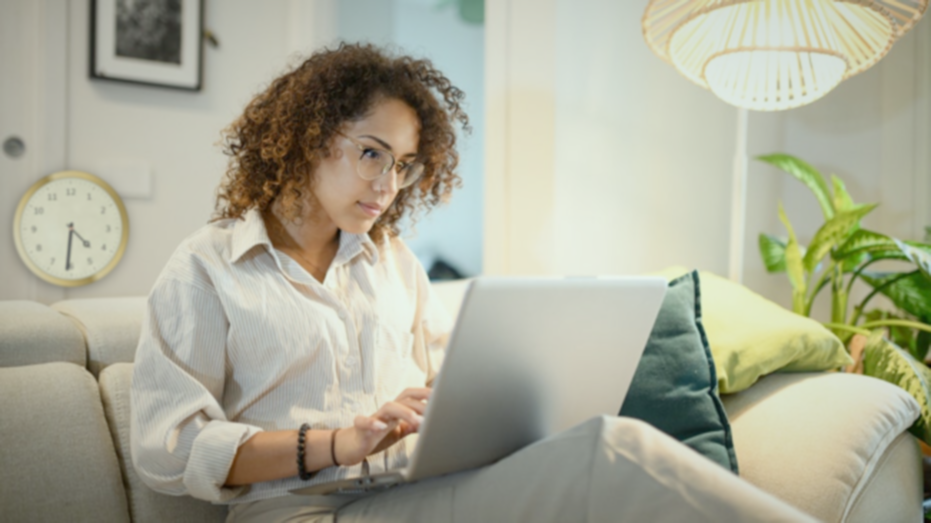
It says 4 h 31 min
